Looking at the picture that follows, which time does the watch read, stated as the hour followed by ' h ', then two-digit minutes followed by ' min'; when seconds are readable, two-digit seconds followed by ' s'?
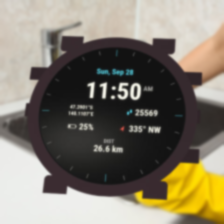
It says 11 h 50 min
